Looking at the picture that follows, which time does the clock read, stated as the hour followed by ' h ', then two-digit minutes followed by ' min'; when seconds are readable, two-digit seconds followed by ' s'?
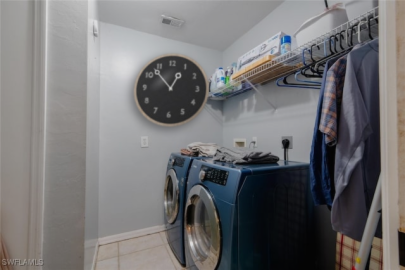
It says 12 h 53 min
